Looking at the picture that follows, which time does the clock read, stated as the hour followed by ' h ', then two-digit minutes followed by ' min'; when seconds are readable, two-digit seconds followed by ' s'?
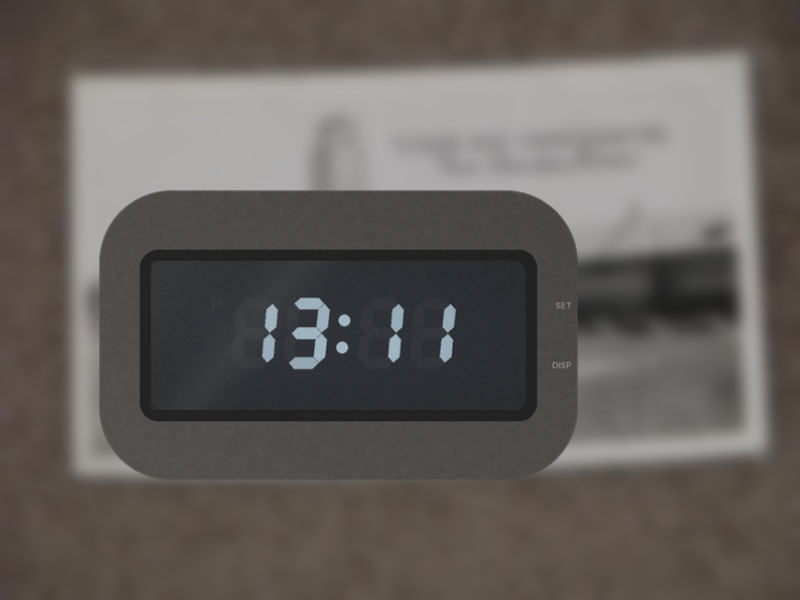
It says 13 h 11 min
